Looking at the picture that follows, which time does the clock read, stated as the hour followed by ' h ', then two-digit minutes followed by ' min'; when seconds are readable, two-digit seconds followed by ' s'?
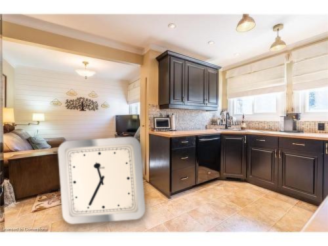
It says 11 h 35 min
